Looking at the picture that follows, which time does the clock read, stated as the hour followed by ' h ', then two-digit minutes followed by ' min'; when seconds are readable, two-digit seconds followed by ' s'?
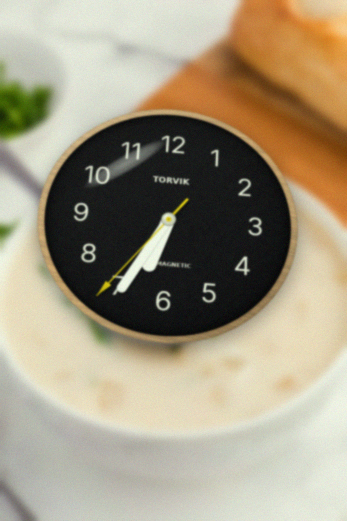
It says 6 h 34 min 36 s
